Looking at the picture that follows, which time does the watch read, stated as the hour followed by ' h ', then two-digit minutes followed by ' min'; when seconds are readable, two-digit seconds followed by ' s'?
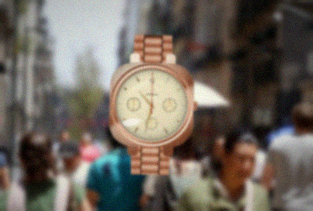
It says 10 h 32 min
